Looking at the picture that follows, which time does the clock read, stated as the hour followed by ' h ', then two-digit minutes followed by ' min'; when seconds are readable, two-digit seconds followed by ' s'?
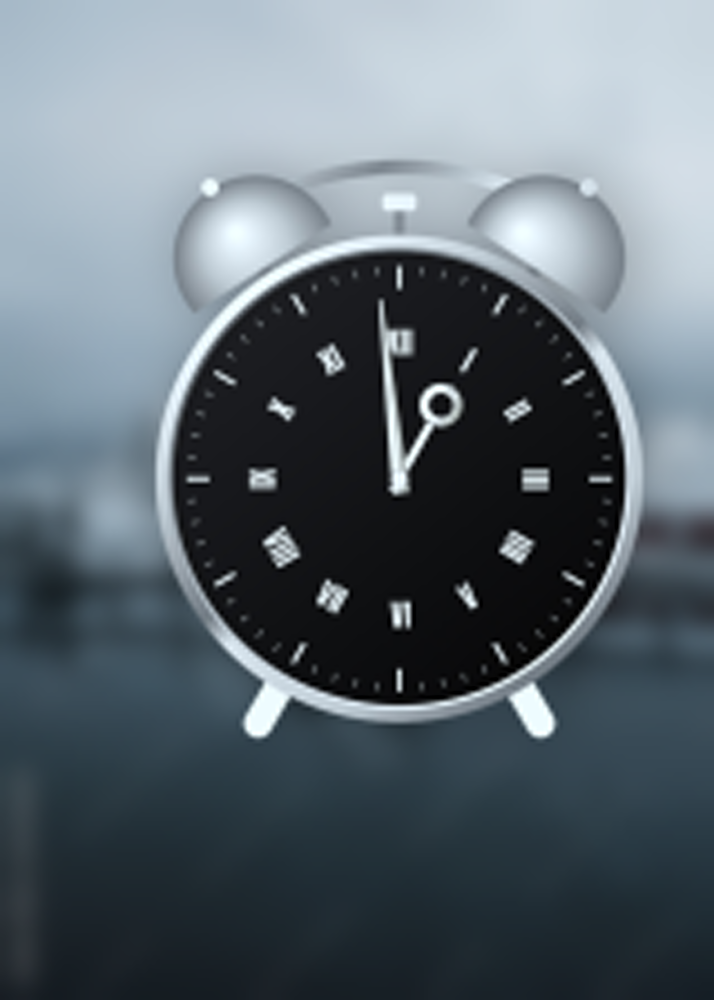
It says 12 h 59 min
